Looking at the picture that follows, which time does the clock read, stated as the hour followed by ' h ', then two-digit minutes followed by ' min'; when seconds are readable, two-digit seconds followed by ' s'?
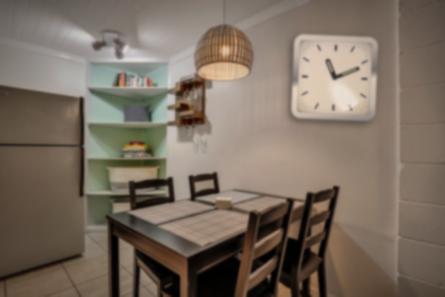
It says 11 h 11 min
